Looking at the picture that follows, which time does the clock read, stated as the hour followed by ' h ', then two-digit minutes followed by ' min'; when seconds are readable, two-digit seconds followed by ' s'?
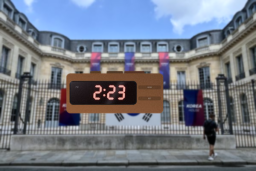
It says 2 h 23 min
